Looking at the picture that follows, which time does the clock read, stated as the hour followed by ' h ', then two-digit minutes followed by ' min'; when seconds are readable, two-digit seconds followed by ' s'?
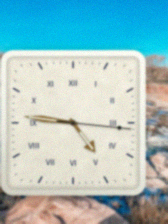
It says 4 h 46 min 16 s
